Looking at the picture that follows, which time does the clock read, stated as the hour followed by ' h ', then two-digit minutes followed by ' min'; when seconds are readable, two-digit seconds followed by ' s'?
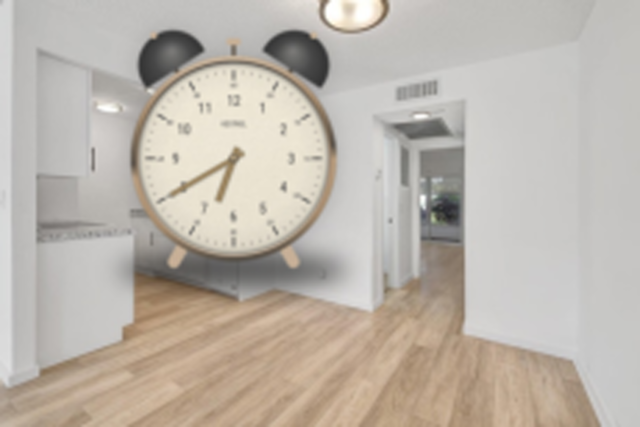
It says 6 h 40 min
